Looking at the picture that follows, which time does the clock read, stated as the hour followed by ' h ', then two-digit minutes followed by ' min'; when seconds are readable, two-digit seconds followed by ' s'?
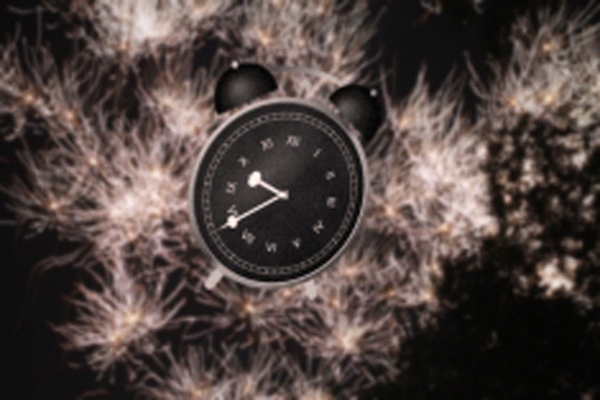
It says 9 h 39 min
